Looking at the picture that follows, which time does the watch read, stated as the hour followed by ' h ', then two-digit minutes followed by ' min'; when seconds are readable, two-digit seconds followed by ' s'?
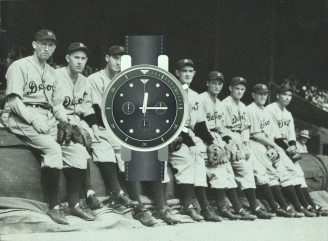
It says 12 h 15 min
